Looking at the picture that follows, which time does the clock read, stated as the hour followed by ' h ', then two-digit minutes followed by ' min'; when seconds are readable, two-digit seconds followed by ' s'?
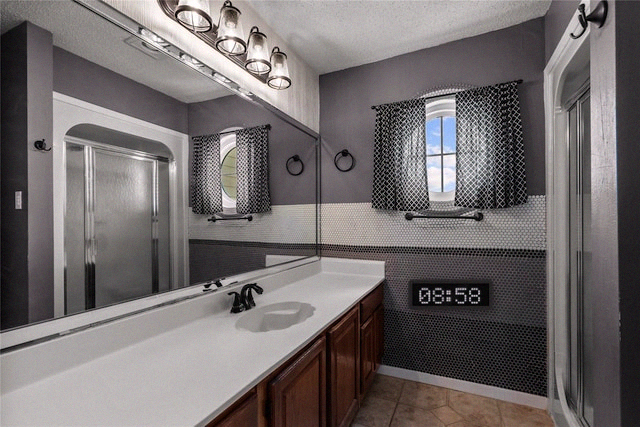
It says 8 h 58 min
